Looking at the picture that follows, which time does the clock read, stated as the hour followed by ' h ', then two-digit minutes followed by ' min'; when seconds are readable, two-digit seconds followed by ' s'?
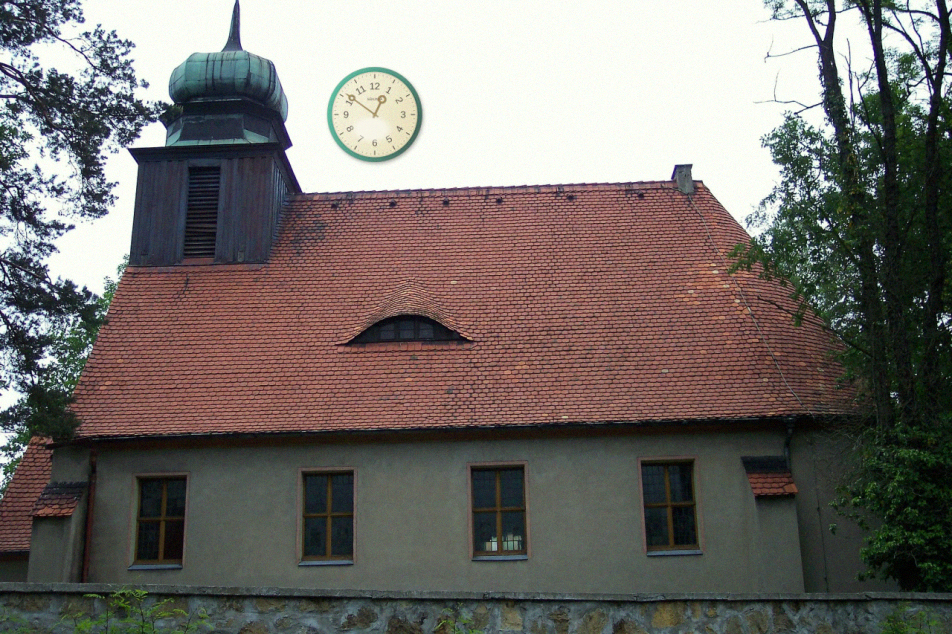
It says 12 h 51 min
